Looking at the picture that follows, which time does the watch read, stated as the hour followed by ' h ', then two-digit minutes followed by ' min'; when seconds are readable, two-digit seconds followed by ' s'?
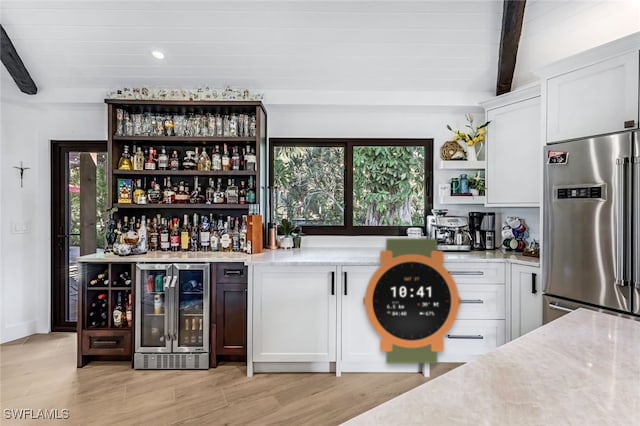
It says 10 h 41 min
